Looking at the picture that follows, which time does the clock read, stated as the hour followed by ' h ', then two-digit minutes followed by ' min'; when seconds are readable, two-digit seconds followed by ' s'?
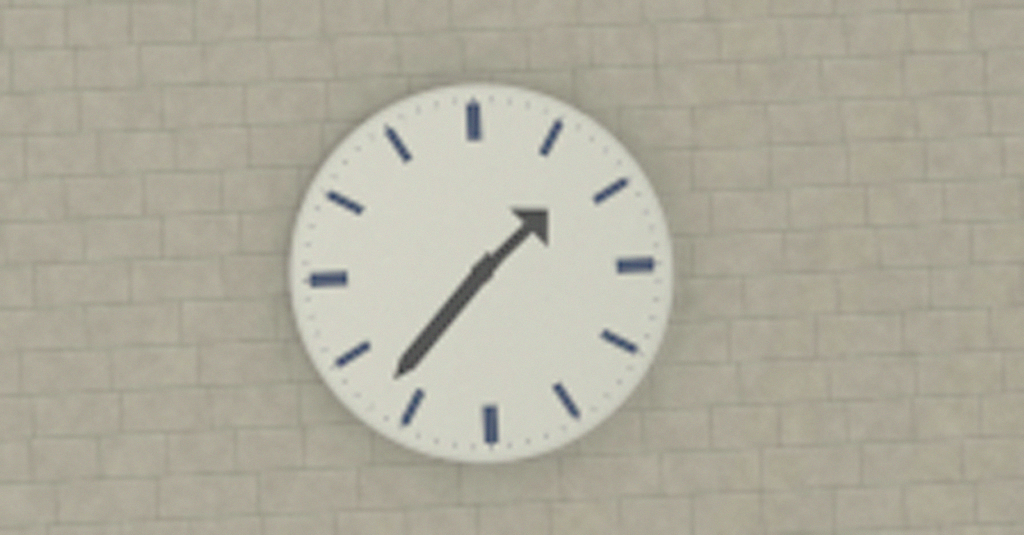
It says 1 h 37 min
